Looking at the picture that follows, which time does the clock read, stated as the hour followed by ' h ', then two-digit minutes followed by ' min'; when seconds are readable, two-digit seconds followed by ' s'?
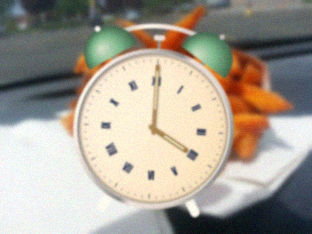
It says 4 h 00 min
